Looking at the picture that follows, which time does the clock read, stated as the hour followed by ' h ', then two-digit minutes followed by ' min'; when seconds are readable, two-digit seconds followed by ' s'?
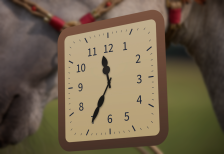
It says 11 h 35 min
